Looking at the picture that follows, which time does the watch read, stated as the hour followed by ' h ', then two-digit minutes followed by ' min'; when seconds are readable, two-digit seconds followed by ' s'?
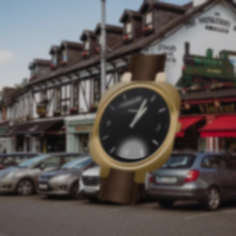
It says 1 h 03 min
